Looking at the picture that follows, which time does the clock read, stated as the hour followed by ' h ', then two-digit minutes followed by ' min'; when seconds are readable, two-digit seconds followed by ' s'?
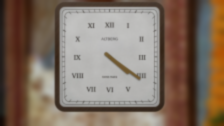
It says 4 h 21 min
